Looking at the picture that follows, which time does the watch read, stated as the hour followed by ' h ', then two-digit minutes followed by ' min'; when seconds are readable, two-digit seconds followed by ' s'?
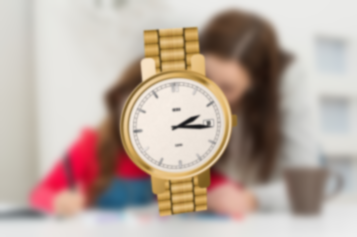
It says 2 h 16 min
